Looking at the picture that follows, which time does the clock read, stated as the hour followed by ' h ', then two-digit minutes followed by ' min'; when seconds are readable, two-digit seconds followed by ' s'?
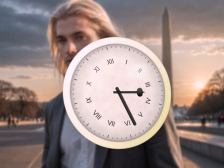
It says 3 h 28 min
